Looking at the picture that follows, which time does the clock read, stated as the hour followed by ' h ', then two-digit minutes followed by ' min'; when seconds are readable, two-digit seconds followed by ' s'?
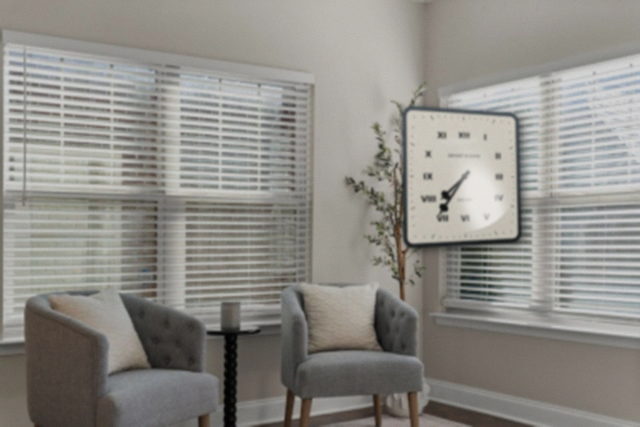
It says 7 h 36 min
